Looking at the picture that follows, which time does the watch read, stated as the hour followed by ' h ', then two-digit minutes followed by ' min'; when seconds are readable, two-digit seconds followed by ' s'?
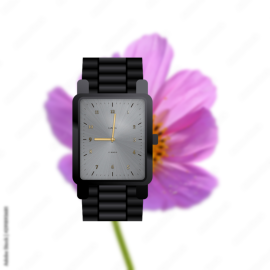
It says 9 h 01 min
